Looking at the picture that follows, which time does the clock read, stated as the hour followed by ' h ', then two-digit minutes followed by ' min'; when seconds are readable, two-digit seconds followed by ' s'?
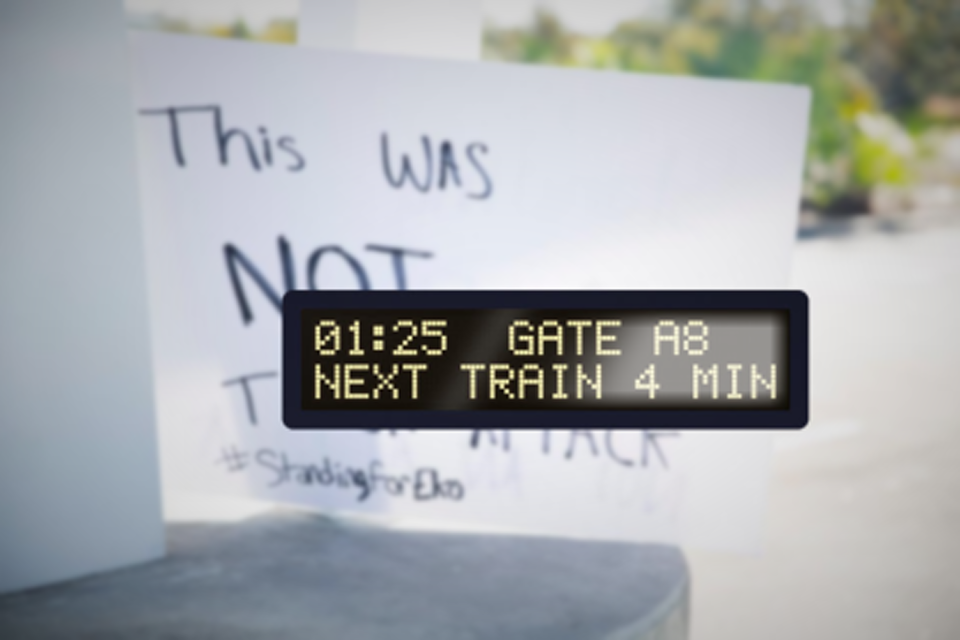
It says 1 h 25 min
